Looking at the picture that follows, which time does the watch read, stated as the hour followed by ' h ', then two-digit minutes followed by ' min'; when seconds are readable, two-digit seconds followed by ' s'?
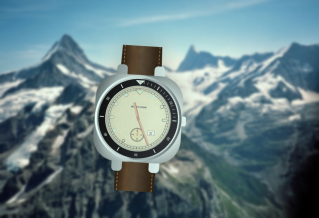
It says 11 h 26 min
